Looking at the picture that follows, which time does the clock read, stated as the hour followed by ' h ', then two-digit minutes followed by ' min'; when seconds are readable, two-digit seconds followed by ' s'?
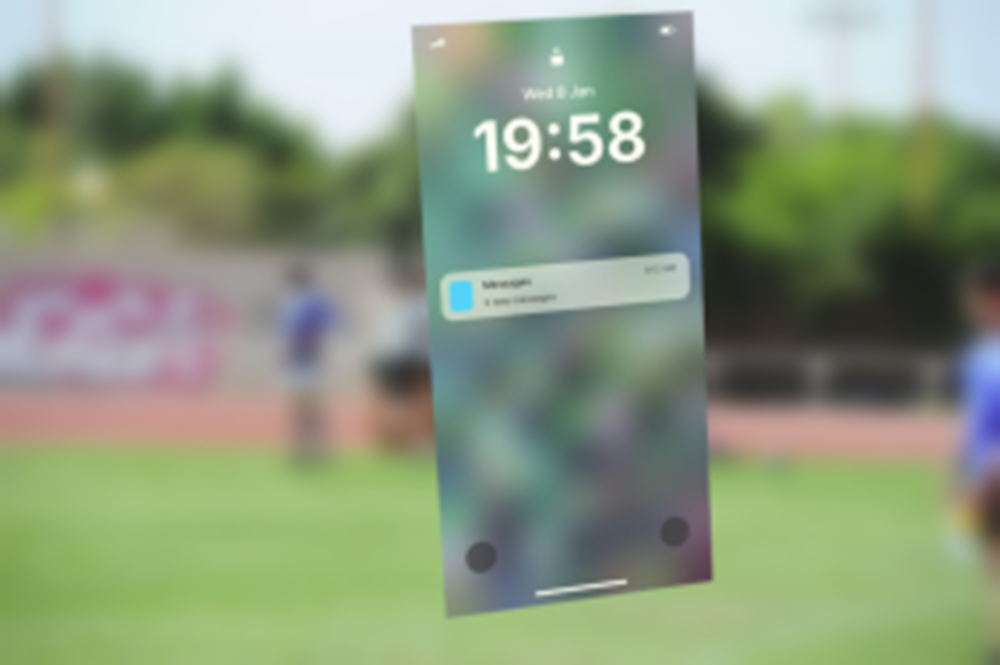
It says 19 h 58 min
